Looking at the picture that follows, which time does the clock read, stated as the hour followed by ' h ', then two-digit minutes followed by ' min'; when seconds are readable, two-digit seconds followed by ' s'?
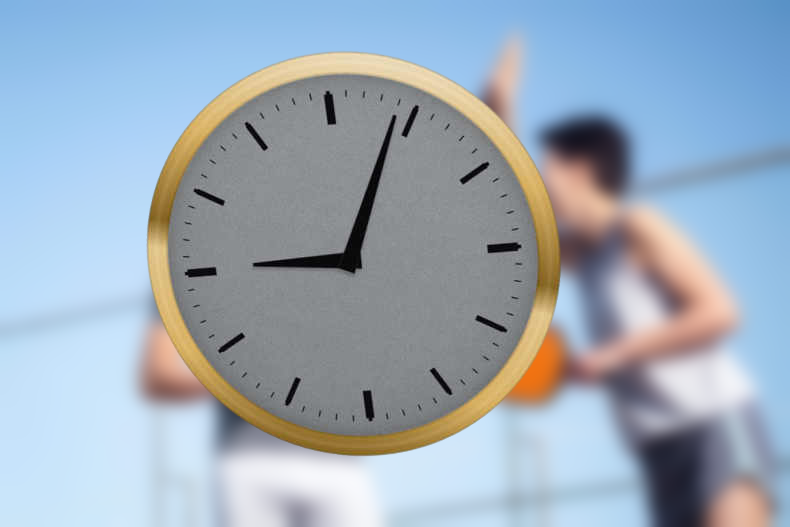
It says 9 h 04 min
